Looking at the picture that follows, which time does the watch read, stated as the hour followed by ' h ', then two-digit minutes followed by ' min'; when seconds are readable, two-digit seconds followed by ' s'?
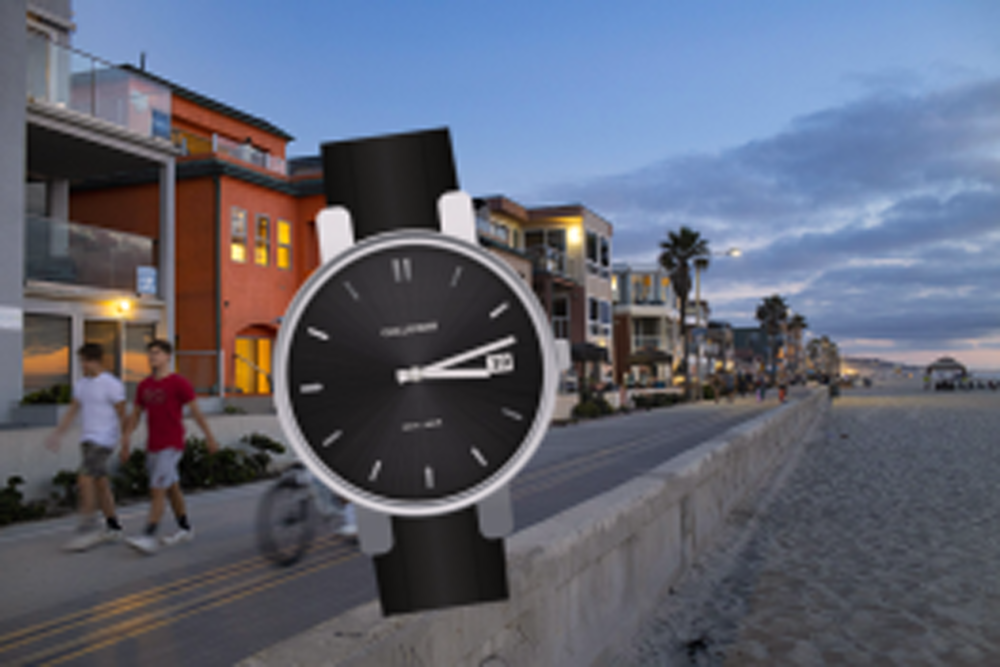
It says 3 h 13 min
